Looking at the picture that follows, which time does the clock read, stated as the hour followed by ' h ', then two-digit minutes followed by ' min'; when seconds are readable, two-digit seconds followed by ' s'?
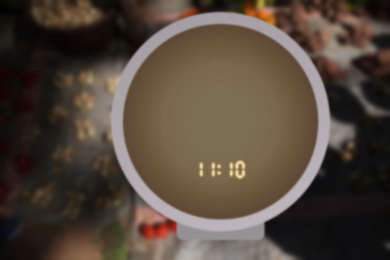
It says 11 h 10 min
